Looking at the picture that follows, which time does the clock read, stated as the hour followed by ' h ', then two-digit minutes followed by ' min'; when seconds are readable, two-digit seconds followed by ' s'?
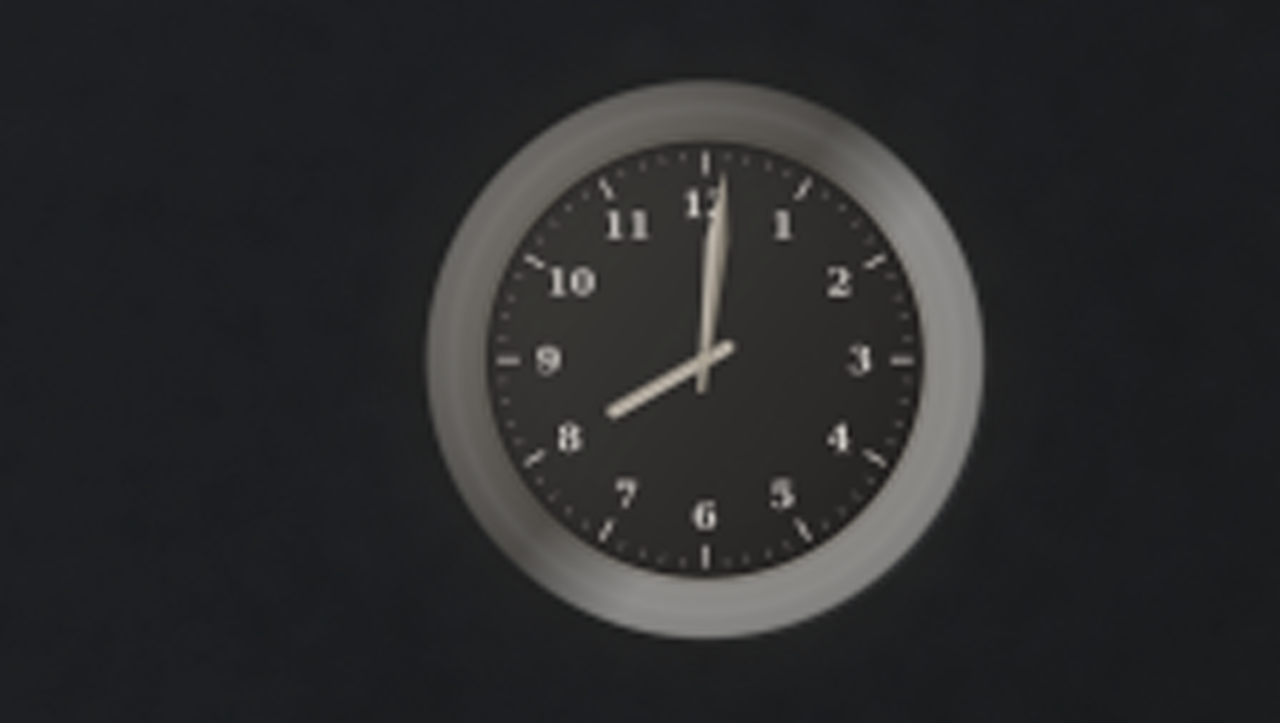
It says 8 h 01 min
